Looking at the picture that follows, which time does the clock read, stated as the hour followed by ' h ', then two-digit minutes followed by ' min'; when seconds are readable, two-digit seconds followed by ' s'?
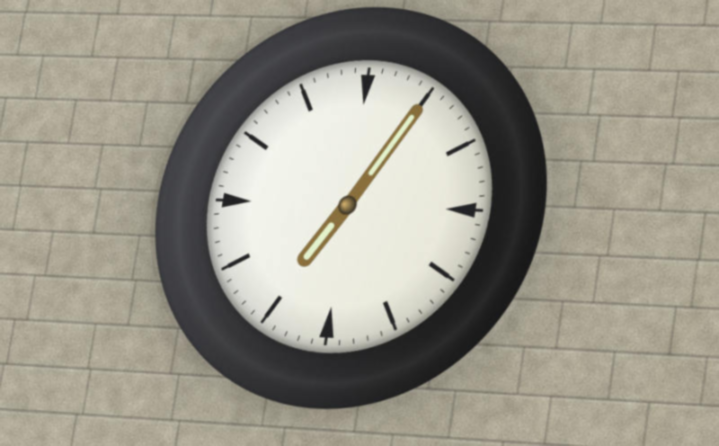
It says 7 h 05 min
